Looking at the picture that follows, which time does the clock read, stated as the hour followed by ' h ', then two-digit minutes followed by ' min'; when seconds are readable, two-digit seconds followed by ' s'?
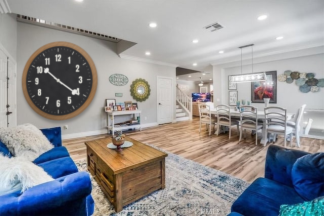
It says 10 h 21 min
